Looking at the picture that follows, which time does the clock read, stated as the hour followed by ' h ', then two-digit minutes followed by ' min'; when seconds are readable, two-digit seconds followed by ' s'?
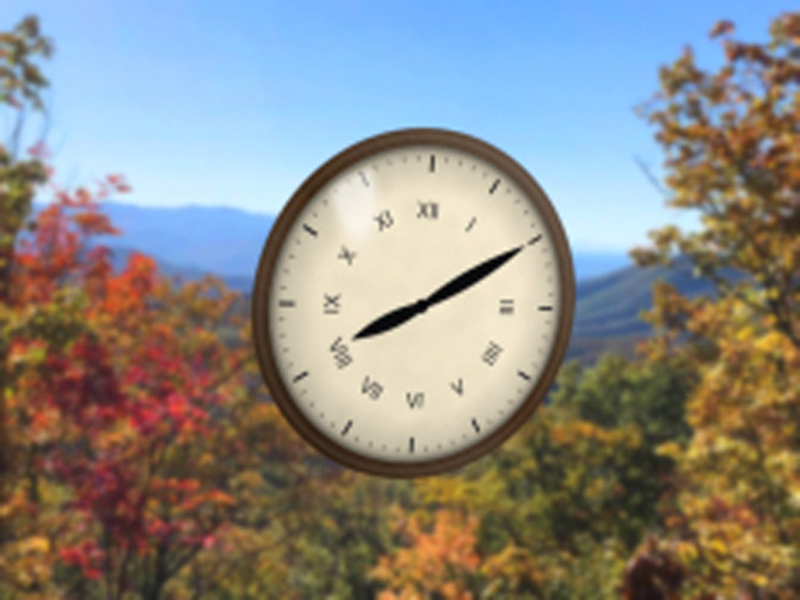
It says 8 h 10 min
